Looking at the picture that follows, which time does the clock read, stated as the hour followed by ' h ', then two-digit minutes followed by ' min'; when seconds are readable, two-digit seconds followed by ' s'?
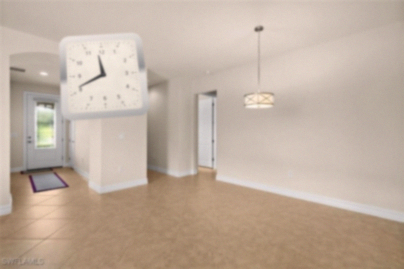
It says 11 h 41 min
